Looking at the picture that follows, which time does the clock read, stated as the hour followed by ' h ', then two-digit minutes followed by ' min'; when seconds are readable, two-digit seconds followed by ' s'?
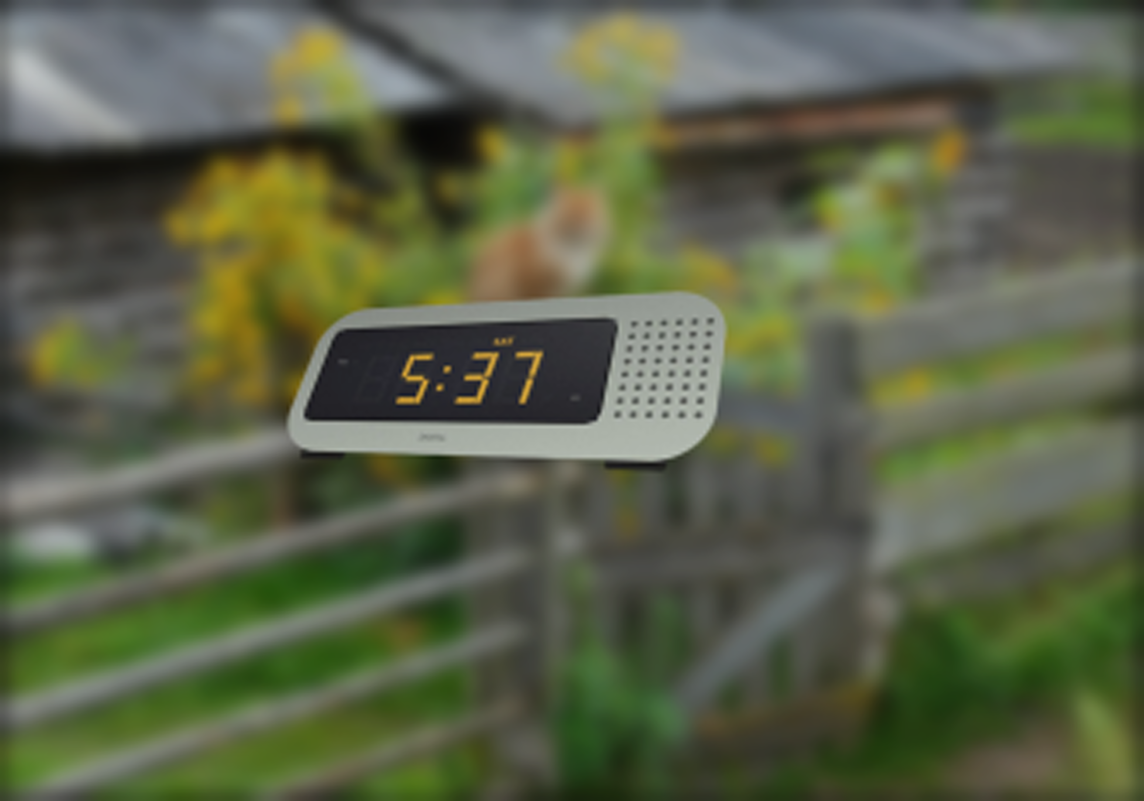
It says 5 h 37 min
